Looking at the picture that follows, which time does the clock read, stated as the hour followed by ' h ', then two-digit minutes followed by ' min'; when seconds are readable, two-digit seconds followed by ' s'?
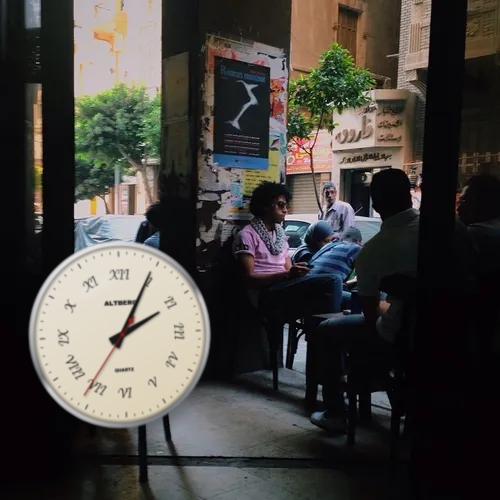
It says 2 h 04 min 36 s
